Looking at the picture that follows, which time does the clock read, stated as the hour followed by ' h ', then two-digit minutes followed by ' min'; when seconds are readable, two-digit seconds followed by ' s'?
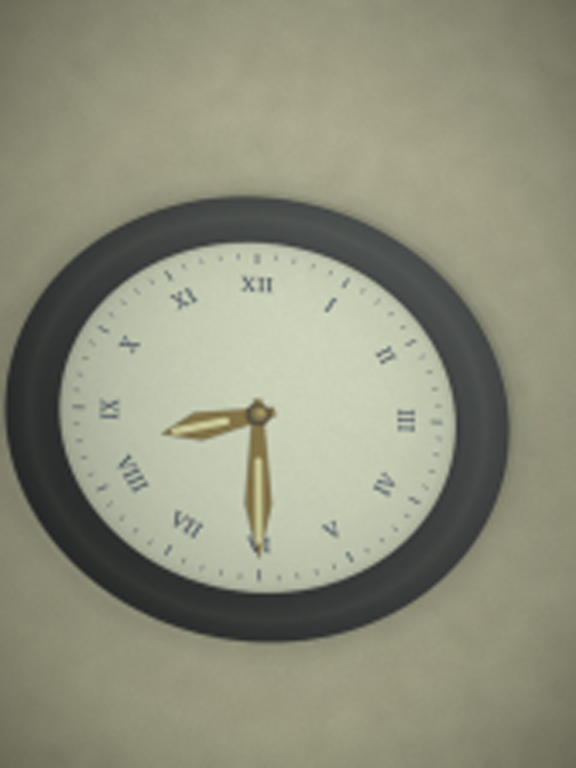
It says 8 h 30 min
